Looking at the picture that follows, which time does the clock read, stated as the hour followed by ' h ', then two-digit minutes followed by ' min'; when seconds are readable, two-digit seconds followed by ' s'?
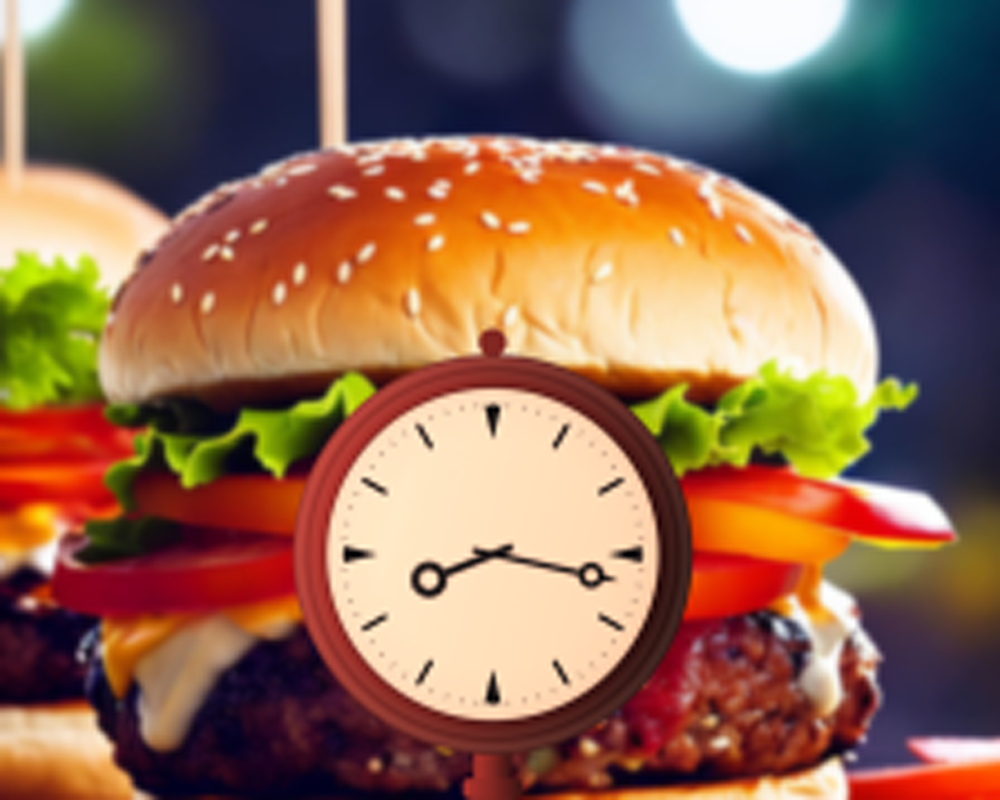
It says 8 h 17 min
